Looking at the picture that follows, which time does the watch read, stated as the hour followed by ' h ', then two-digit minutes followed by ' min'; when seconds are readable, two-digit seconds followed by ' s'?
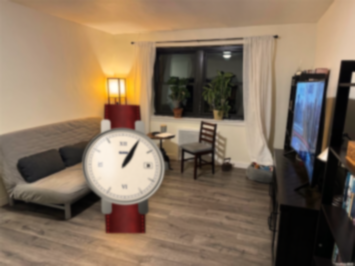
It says 1 h 05 min
